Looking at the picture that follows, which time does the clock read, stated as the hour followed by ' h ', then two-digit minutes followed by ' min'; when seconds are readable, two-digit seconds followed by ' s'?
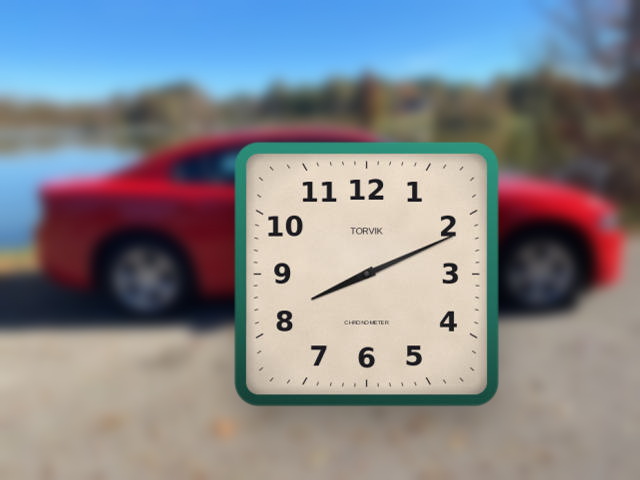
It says 8 h 11 min
